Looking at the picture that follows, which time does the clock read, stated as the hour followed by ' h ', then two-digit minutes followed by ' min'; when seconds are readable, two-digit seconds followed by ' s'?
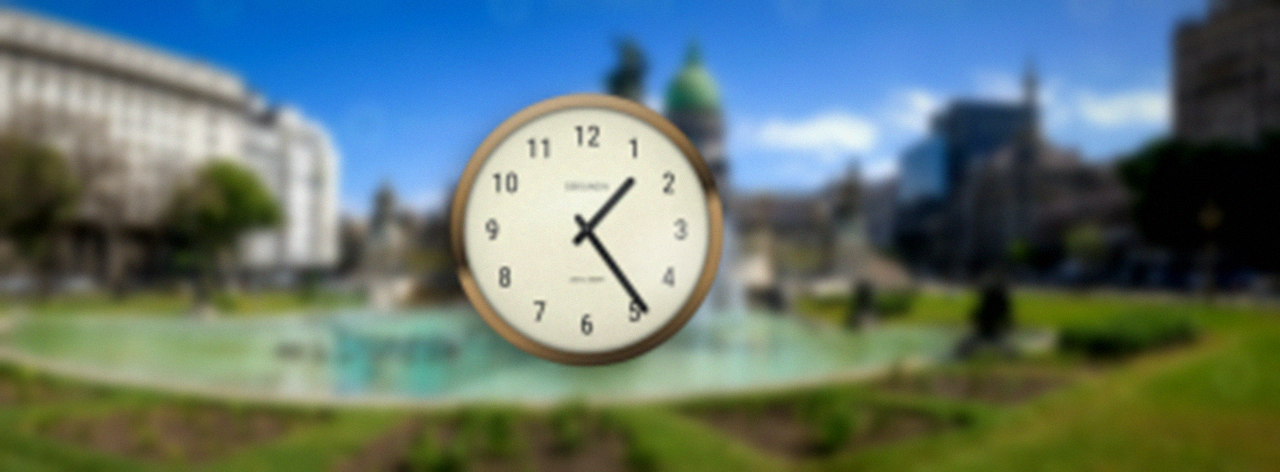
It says 1 h 24 min
